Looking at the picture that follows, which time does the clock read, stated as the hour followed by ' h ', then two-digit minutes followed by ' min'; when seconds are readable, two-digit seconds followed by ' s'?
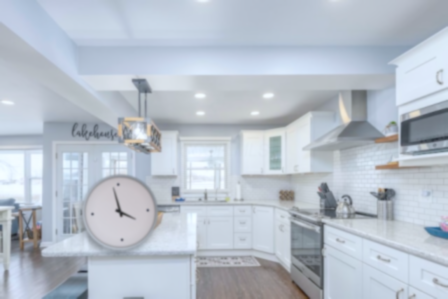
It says 3 h 58 min
